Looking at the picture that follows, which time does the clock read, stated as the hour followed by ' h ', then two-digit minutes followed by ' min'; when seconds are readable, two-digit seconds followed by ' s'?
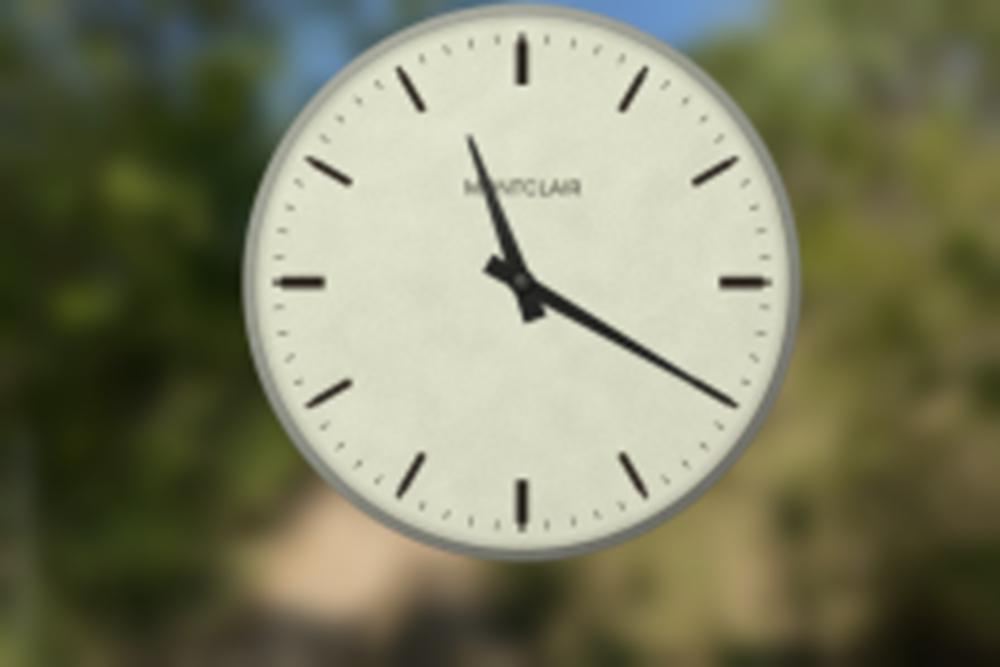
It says 11 h 20 min
